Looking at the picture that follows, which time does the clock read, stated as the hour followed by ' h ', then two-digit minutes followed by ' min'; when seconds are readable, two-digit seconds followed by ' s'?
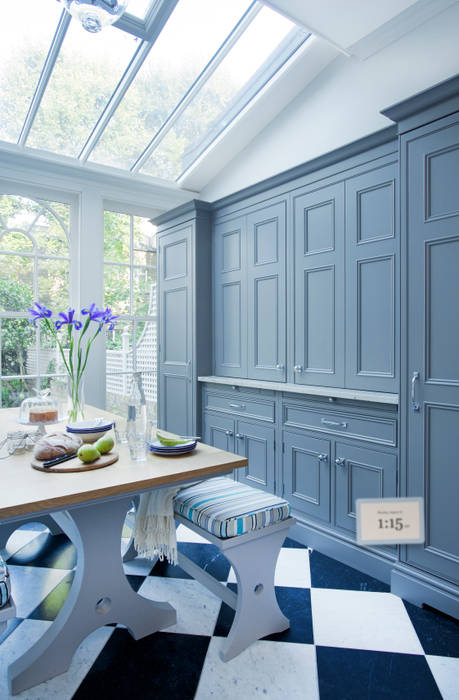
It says 1 h 15 min
